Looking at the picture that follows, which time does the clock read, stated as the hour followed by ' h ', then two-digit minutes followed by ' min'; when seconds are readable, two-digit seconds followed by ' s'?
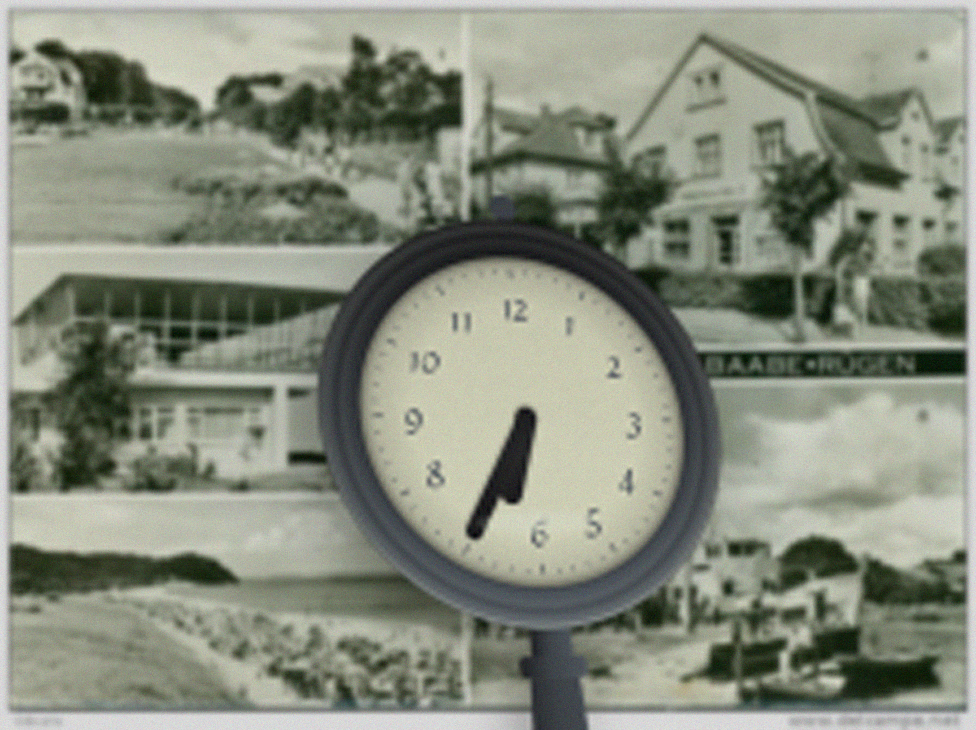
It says 6 h 35 min
